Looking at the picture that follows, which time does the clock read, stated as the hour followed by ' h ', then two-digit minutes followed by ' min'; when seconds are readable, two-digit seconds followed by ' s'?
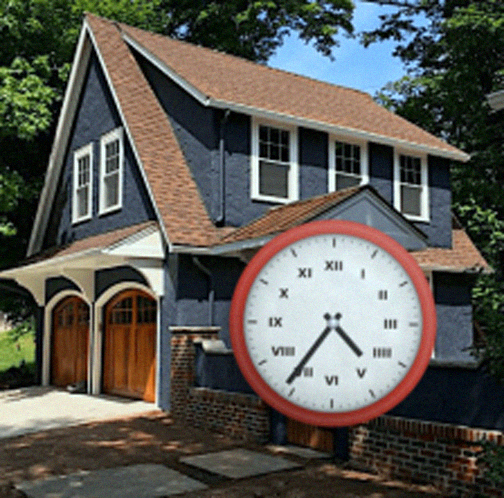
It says 4 h 36 min
